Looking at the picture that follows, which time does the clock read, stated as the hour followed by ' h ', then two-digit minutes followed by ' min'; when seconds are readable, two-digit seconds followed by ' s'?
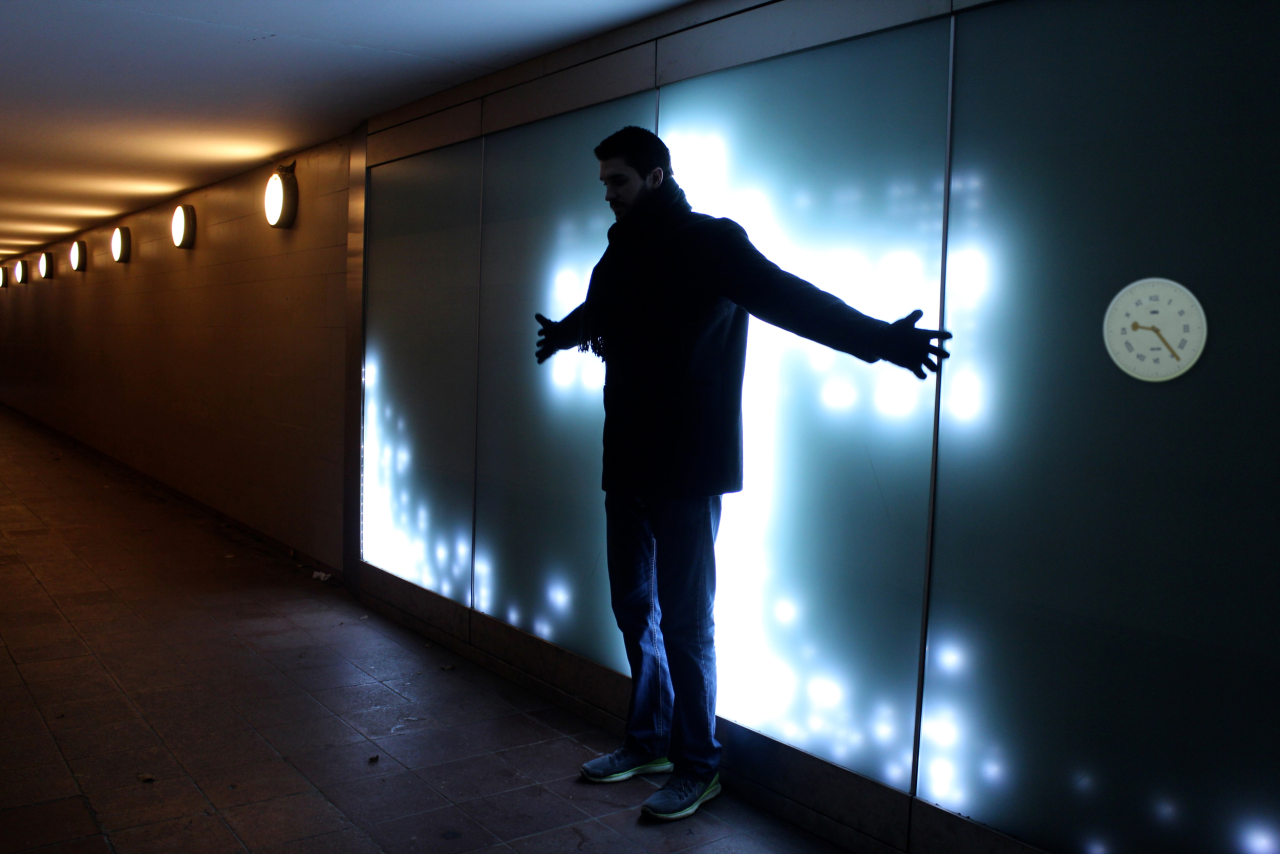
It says 9 h 24 min
